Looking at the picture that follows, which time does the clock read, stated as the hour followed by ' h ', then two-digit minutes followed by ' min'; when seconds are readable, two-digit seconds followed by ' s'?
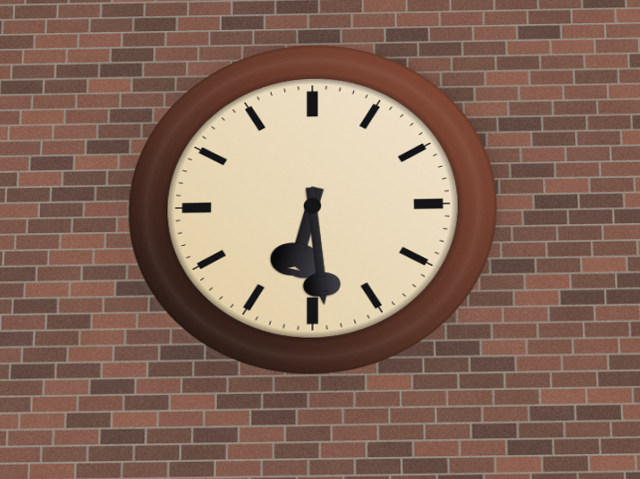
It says 6 h 29 min
